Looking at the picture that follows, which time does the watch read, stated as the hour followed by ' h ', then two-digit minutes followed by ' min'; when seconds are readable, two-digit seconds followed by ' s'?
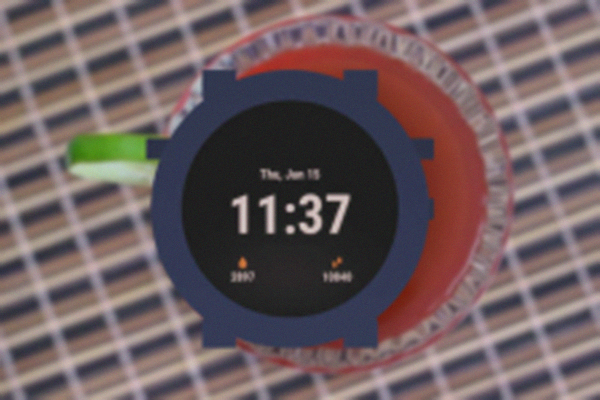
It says 11 h 37 min
